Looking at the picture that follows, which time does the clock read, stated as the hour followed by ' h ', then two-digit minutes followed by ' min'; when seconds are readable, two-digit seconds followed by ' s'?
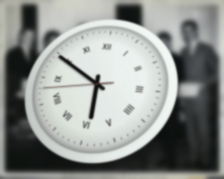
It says 5 h 49 min 43 s
